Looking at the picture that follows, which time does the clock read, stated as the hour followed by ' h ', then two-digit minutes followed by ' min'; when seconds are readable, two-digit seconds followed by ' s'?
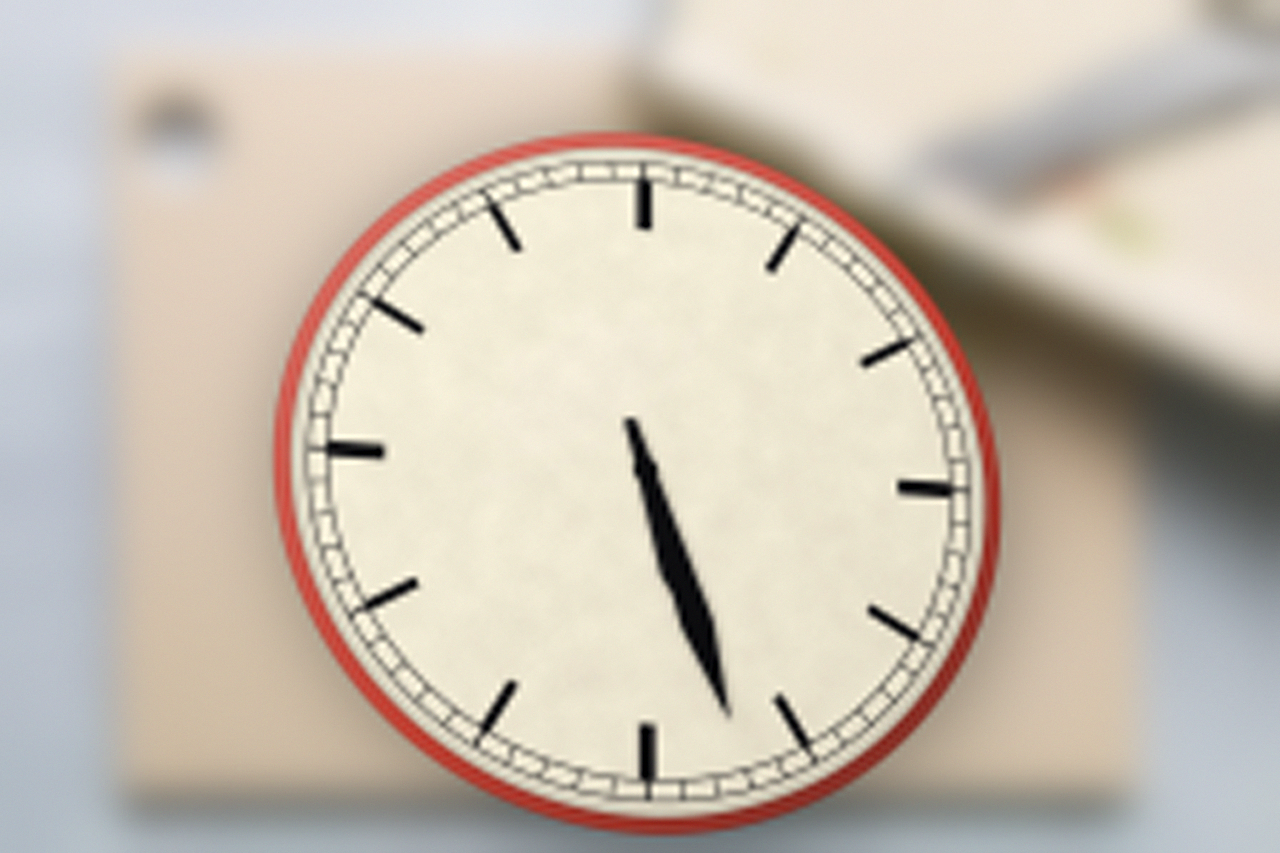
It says 5 h 27 min
